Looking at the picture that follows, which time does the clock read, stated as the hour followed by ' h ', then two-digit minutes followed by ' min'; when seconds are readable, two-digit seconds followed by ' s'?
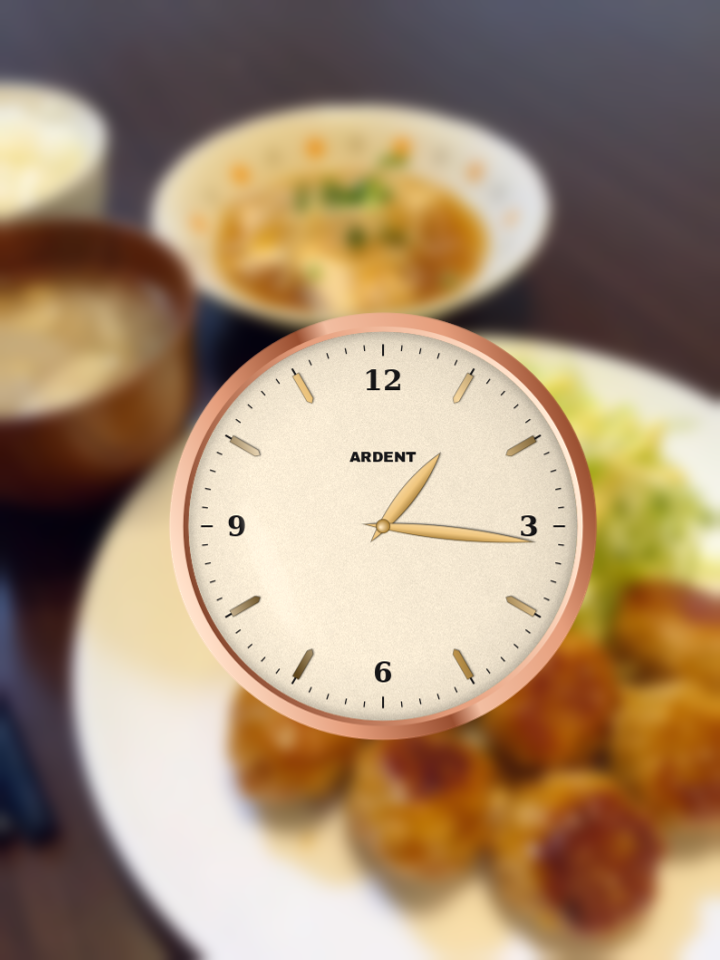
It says 1 h 16 min
